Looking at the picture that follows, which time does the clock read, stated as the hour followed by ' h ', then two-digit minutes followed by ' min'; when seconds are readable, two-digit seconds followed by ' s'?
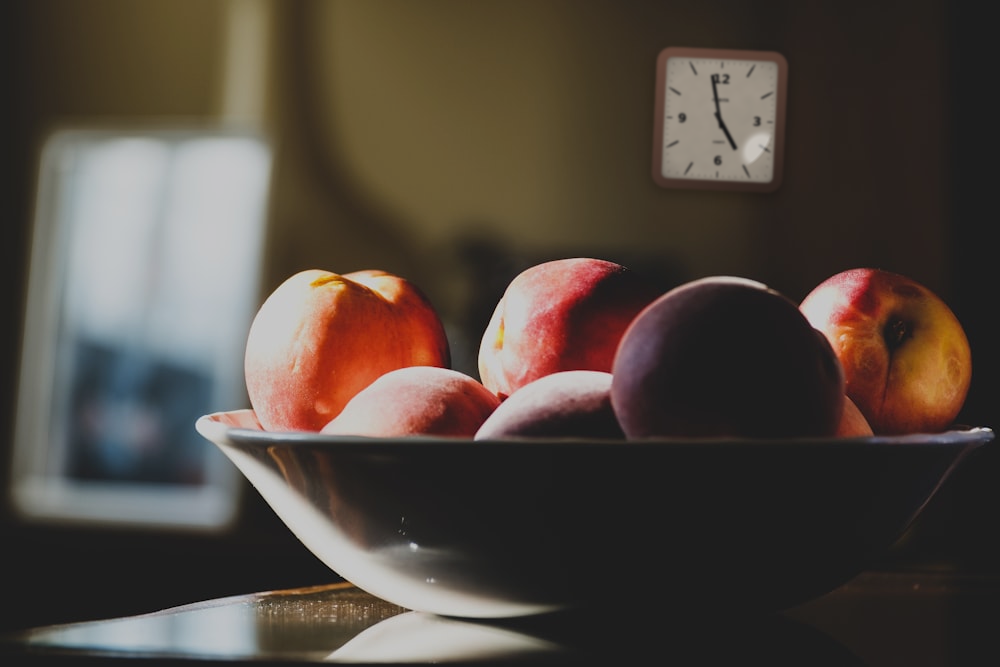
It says 4 h 58 min
